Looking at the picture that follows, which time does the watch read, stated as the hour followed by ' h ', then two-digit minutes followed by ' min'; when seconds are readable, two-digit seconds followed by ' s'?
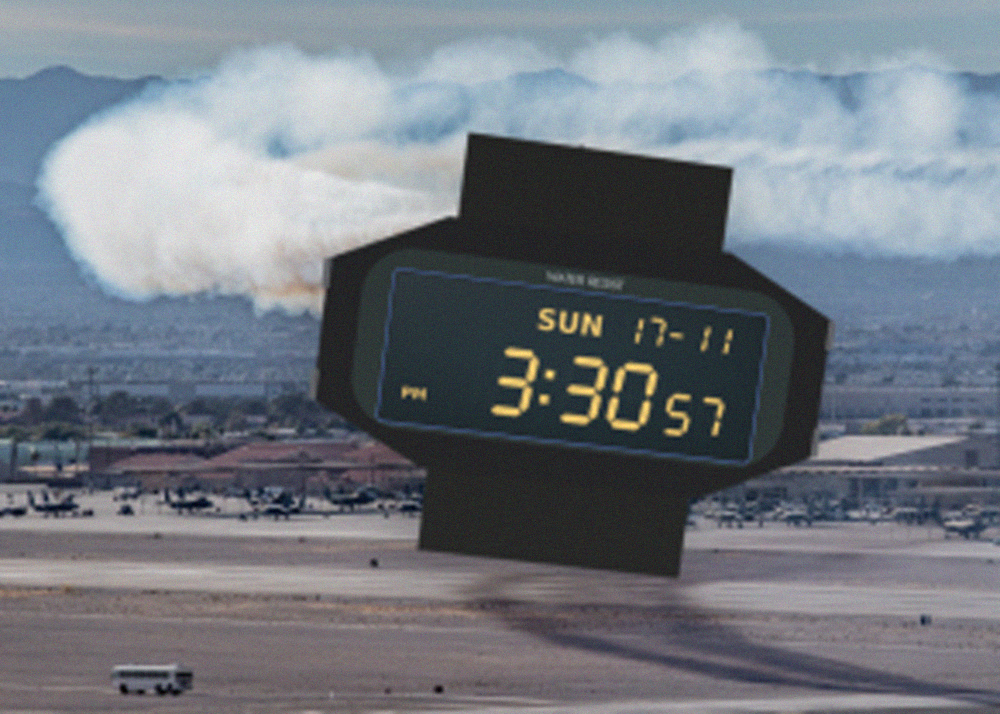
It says 3 h 30 min 57 s
